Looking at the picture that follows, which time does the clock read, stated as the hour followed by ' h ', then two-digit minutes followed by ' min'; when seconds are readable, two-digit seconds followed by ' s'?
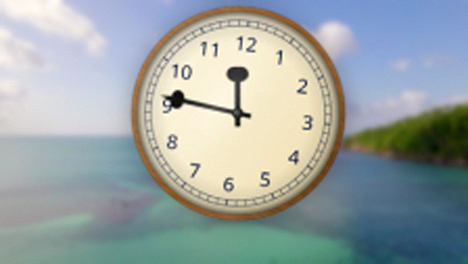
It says 11 h 46 min
